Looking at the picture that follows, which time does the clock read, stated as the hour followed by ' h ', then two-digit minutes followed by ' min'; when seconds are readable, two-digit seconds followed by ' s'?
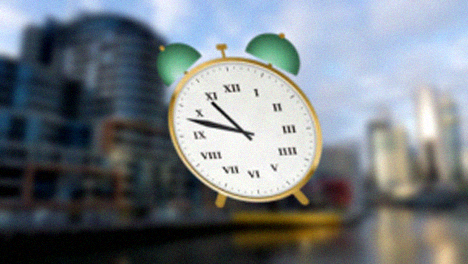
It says 10 h 48 min
